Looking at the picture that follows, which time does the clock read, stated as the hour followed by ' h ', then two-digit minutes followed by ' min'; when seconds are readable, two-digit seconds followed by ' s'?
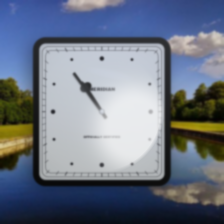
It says 10 h 54 min
